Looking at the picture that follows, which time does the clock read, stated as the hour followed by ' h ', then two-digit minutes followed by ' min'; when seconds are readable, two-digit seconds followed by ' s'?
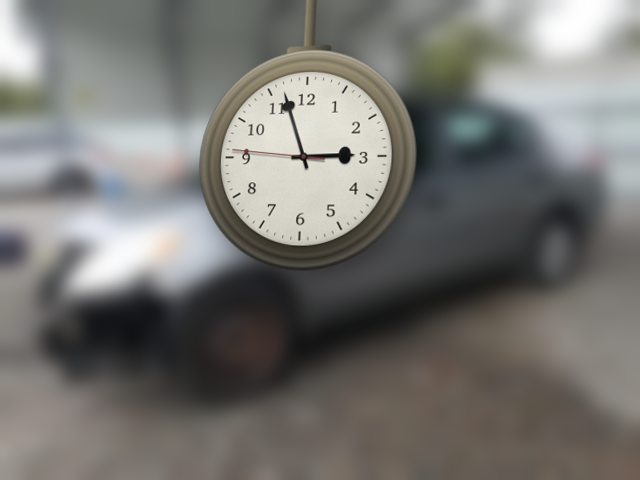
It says 2 h 56 min 46 s
